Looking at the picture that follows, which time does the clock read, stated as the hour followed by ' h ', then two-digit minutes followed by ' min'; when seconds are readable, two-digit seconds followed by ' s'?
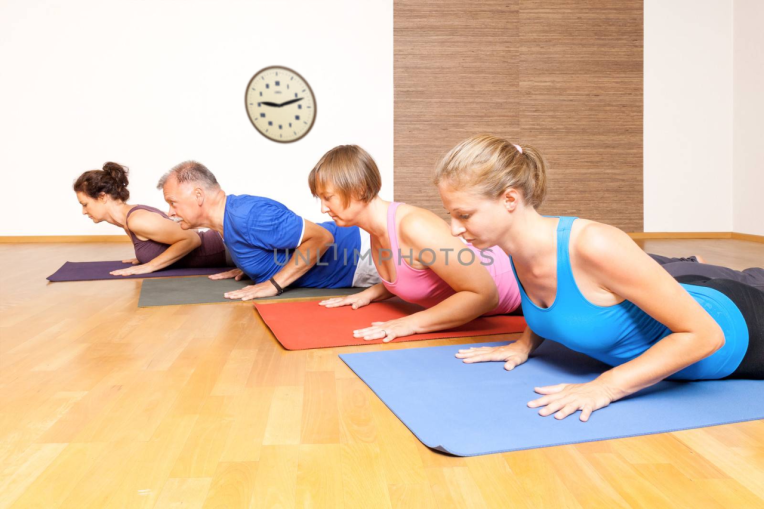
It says 9 h 12 min
